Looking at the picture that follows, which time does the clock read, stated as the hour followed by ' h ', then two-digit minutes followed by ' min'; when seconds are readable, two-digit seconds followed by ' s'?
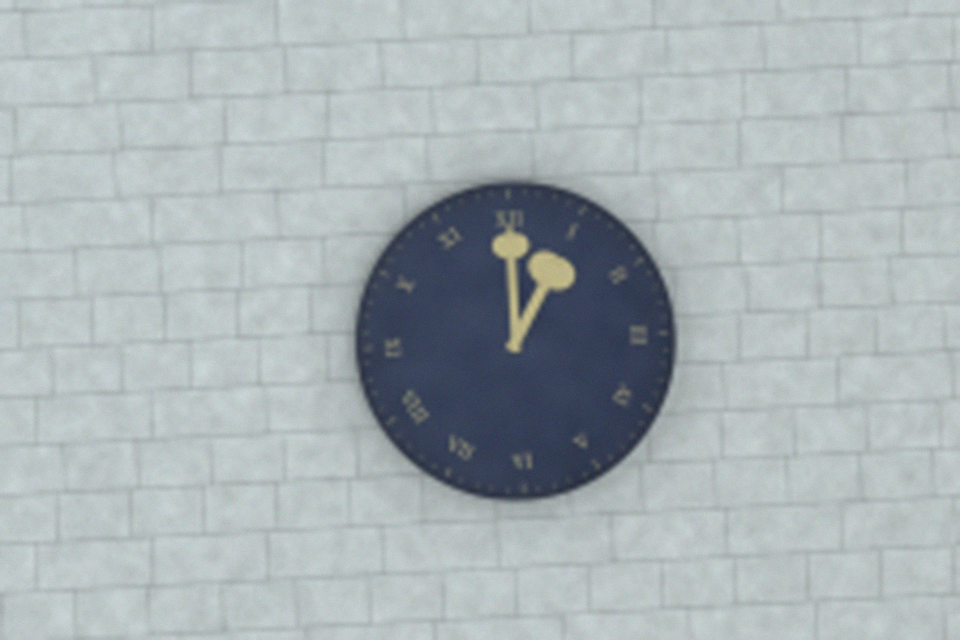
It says 1 h 00 min
